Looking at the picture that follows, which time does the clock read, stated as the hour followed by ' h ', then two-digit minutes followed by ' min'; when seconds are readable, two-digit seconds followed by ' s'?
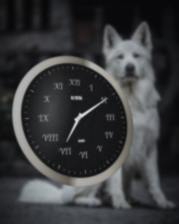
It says 7 h 10 min
